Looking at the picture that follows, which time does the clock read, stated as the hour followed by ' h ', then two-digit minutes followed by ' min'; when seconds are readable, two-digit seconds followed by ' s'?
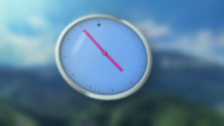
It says 4 h 55 min
